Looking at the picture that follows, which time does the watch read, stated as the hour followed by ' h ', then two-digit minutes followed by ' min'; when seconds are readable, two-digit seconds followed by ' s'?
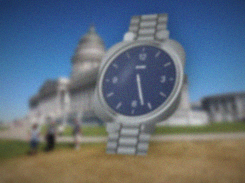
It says 5 h 27 min
